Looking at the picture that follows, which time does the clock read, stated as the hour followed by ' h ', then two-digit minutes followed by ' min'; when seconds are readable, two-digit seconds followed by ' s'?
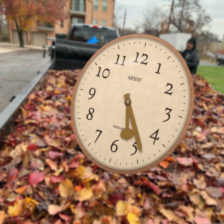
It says 5 h 24 min
